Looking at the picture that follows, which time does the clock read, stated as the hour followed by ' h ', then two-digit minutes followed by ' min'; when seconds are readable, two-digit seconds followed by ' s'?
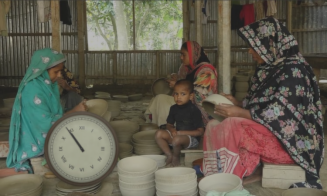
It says 10 h 54 min
